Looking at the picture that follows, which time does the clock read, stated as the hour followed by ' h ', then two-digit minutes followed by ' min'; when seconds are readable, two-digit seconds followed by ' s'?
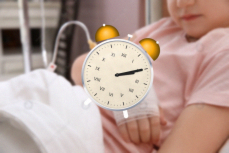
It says 2 h 10 min
